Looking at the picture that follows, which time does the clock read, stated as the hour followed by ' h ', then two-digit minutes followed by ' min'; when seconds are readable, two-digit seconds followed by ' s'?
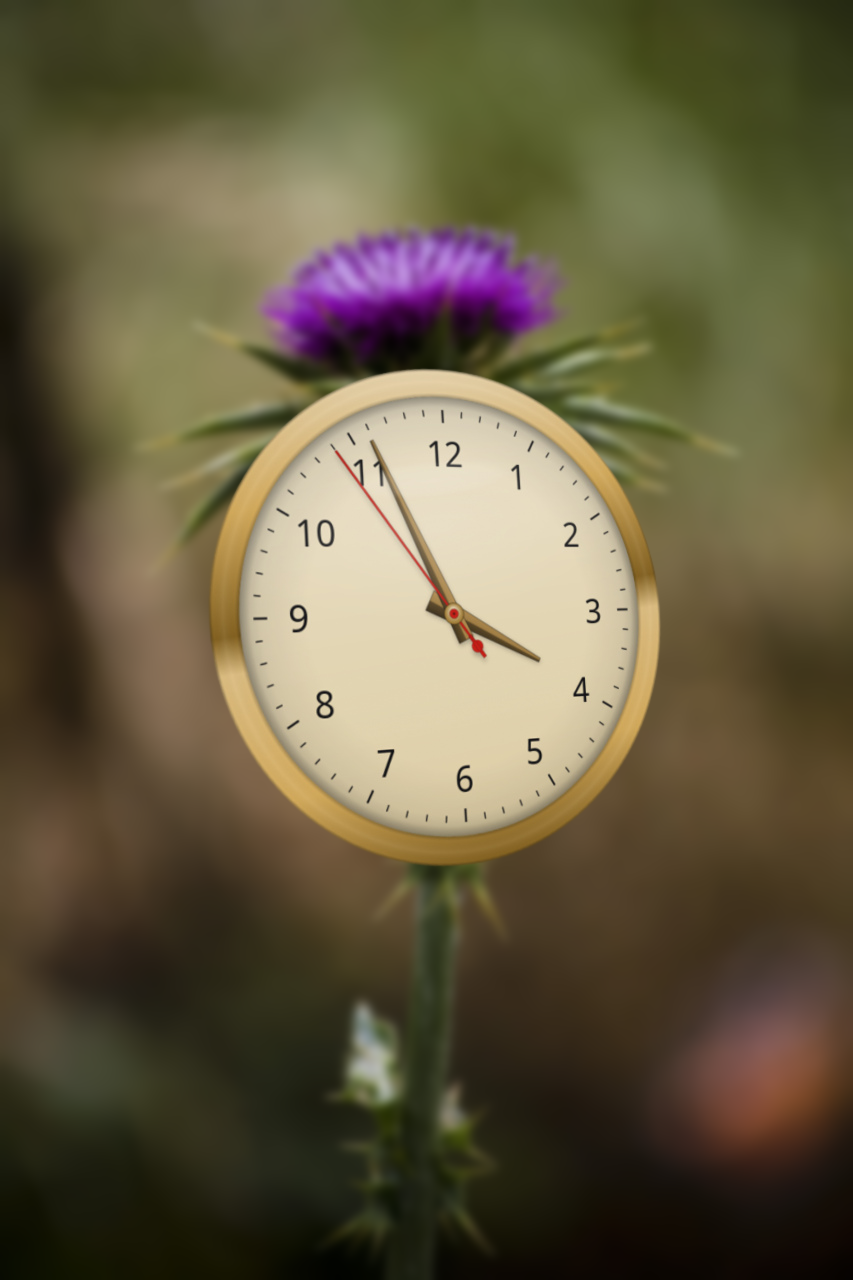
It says 3 h 55 min 54 s
